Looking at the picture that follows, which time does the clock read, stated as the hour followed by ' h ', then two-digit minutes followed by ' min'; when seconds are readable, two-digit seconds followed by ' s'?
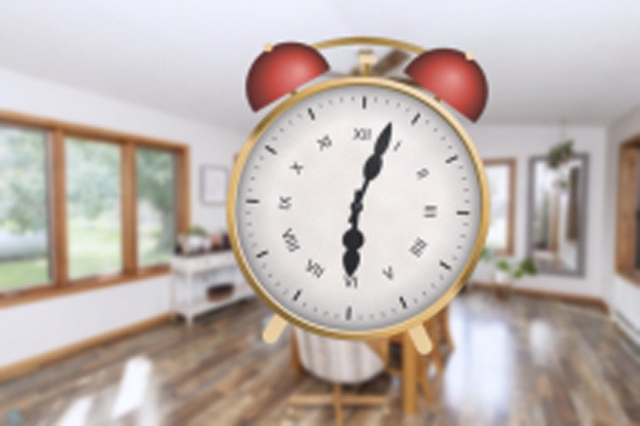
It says 6 h 03 min
